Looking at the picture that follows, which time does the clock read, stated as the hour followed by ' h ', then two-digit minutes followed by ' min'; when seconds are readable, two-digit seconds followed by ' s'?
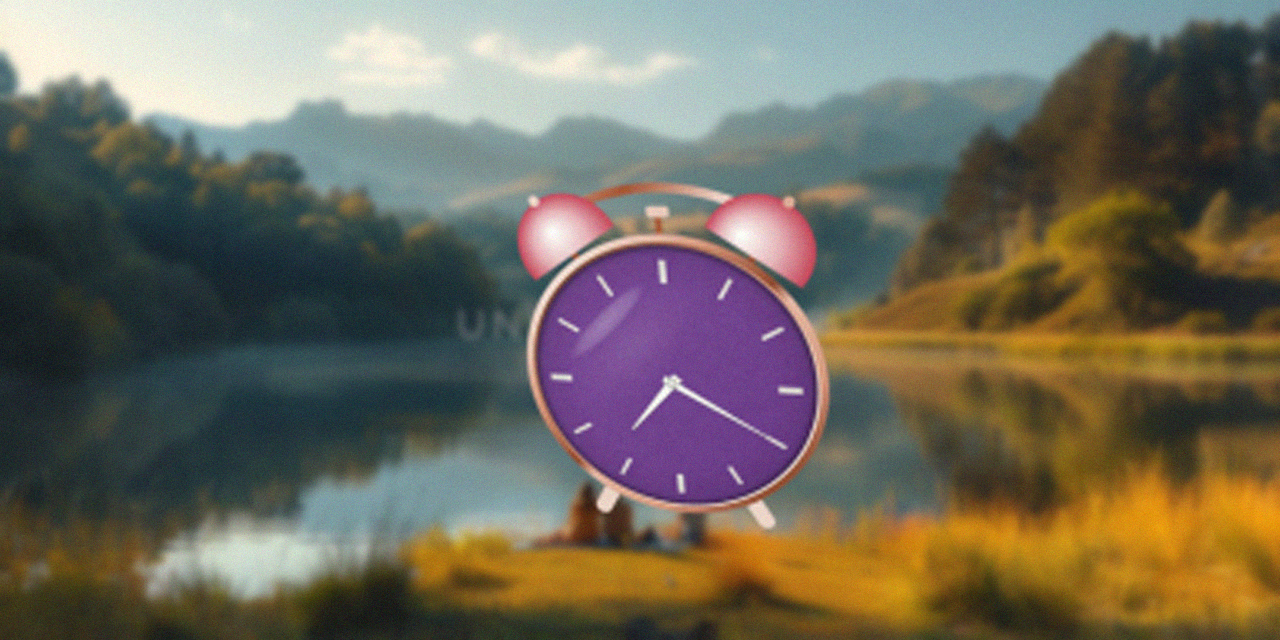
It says 7 h 20 min
